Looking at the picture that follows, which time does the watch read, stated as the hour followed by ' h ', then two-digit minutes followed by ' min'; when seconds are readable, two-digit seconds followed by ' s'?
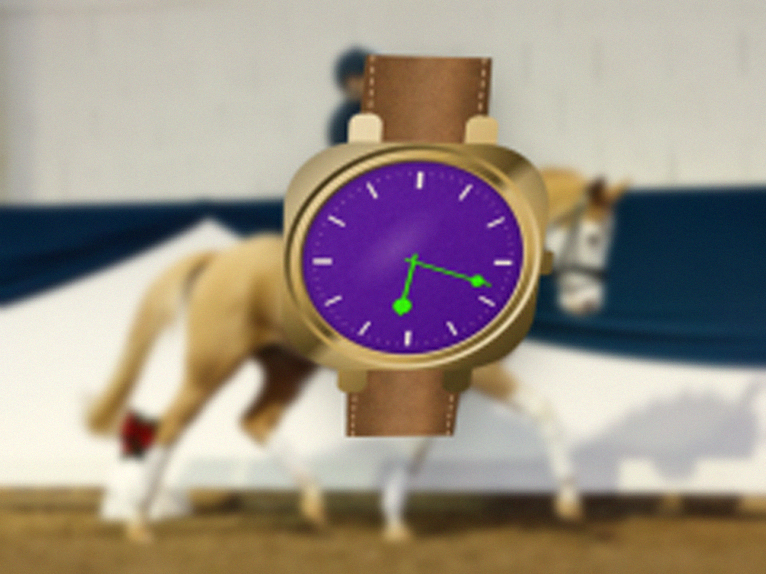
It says 6 h 18 min
